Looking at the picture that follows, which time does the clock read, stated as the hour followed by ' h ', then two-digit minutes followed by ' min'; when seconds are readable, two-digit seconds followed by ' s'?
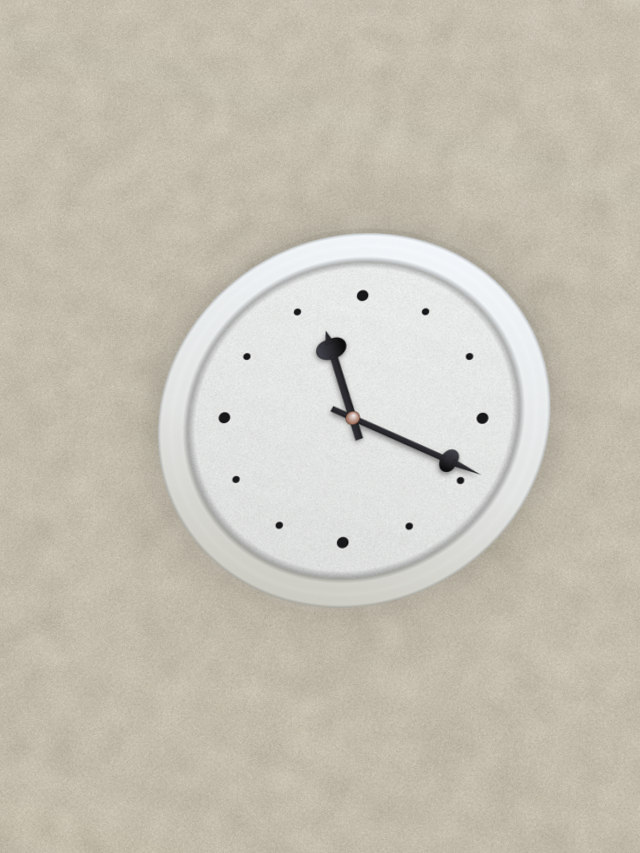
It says 11 h 19 min
